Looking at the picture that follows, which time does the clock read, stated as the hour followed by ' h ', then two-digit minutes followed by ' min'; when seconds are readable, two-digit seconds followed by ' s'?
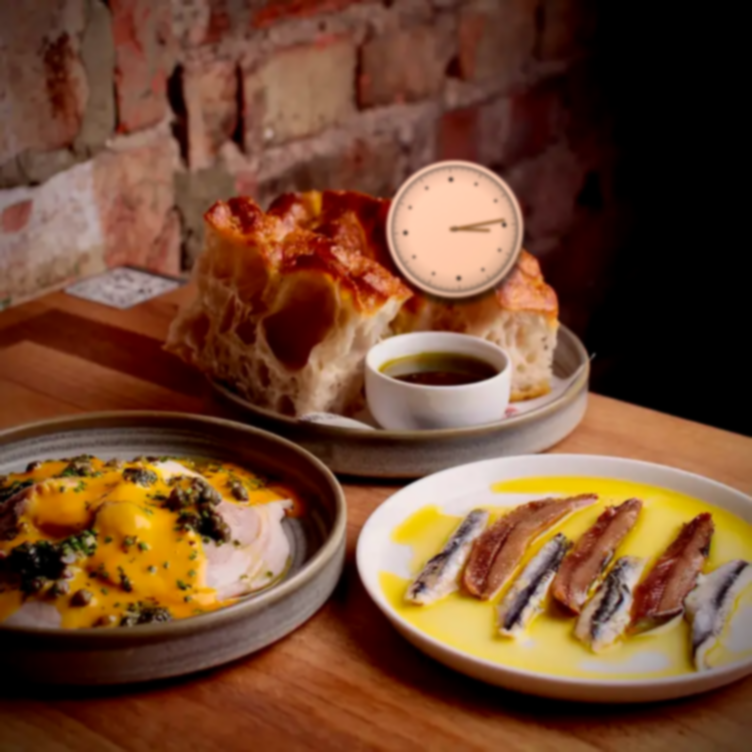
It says 3 h 14 min
